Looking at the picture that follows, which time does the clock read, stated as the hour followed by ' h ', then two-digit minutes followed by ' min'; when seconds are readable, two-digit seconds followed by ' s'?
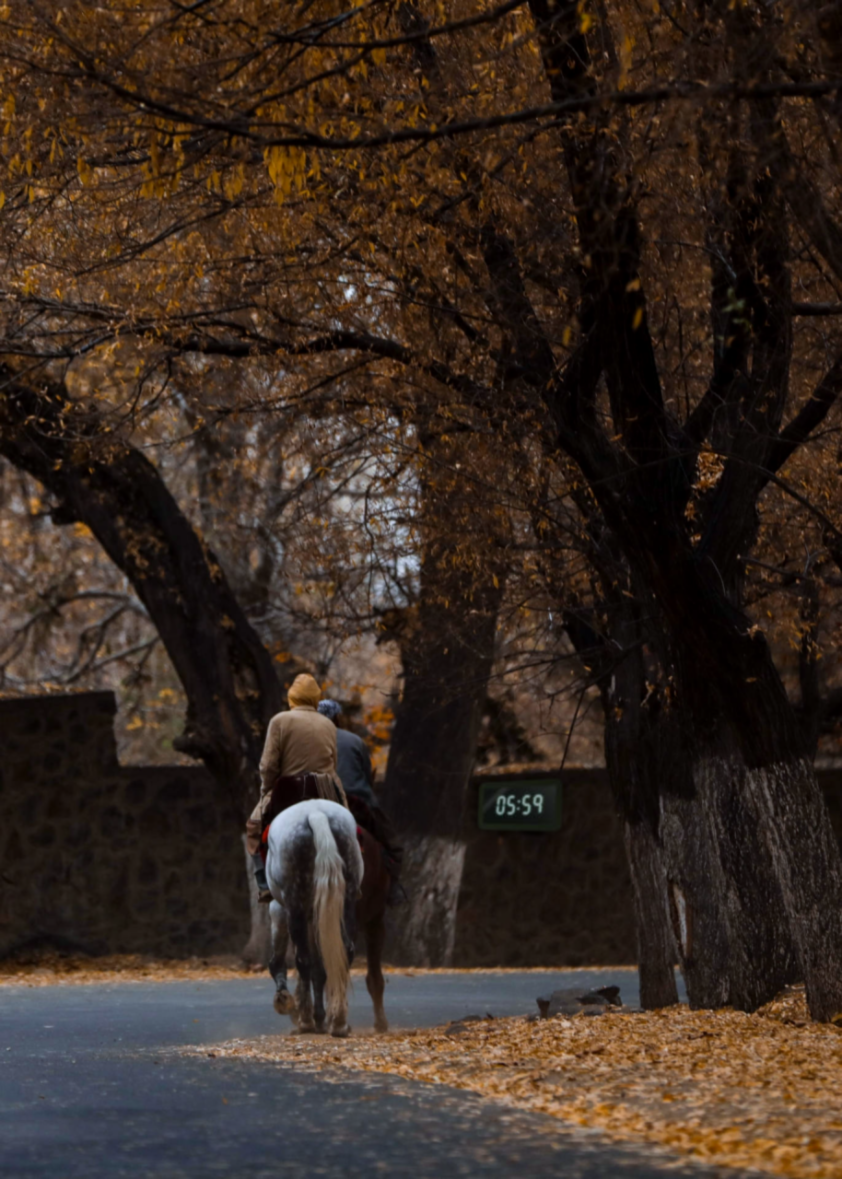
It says 5 h 59 min
